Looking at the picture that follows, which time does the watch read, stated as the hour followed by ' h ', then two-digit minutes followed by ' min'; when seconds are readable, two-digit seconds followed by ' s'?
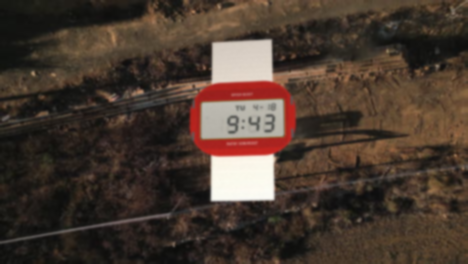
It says 9 h 43 min
